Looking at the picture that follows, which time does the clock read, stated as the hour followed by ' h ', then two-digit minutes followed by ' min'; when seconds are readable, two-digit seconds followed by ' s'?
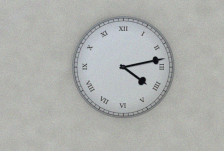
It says 4 h 13 min
